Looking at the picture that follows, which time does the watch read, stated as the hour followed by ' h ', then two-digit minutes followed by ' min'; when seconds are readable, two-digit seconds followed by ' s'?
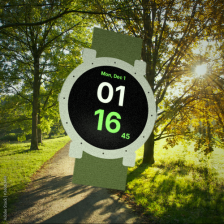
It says 1 h 16 min 45 s
